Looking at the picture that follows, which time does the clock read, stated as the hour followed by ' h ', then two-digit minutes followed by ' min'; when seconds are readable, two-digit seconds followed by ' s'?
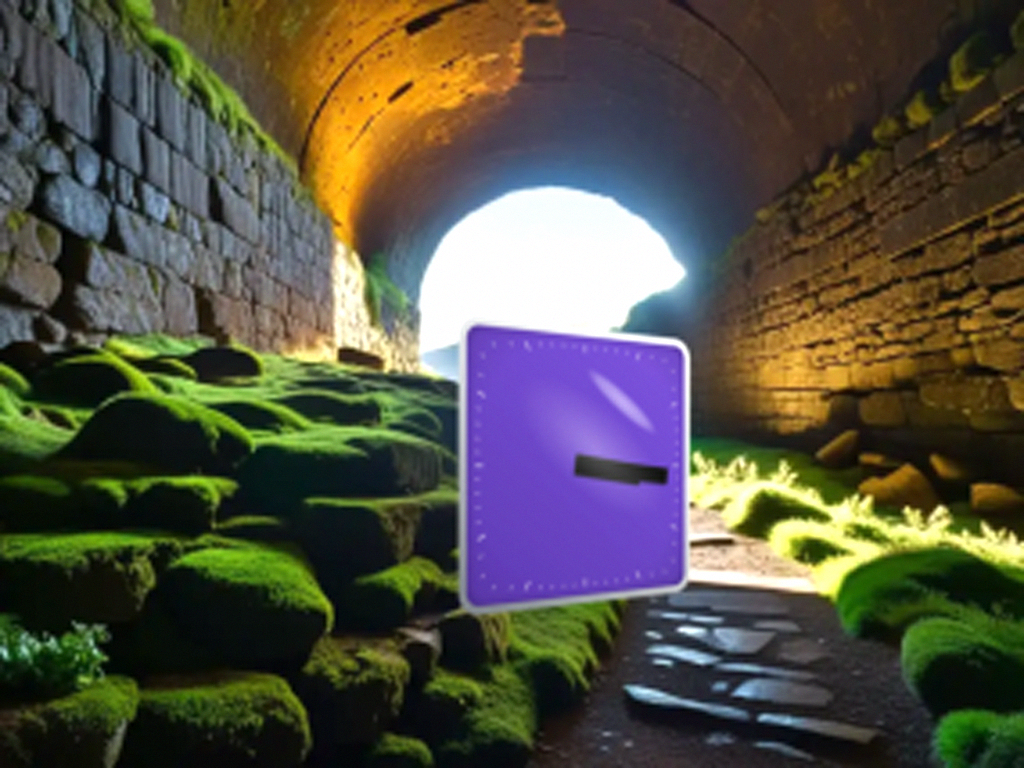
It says 3 h 16 min
